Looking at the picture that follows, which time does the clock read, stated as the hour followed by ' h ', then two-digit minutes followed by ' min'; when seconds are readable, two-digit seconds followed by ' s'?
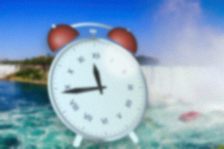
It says 11 h 44 min
